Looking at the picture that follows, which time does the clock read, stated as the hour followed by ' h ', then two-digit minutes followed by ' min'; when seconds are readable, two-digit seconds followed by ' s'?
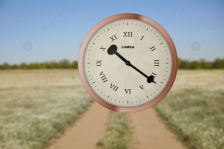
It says 10 h 21 min
